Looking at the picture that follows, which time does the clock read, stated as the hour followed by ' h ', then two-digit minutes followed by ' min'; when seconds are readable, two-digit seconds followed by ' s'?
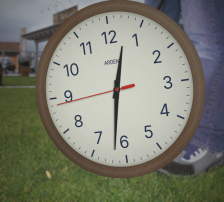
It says 12 h 31 min 44 s
